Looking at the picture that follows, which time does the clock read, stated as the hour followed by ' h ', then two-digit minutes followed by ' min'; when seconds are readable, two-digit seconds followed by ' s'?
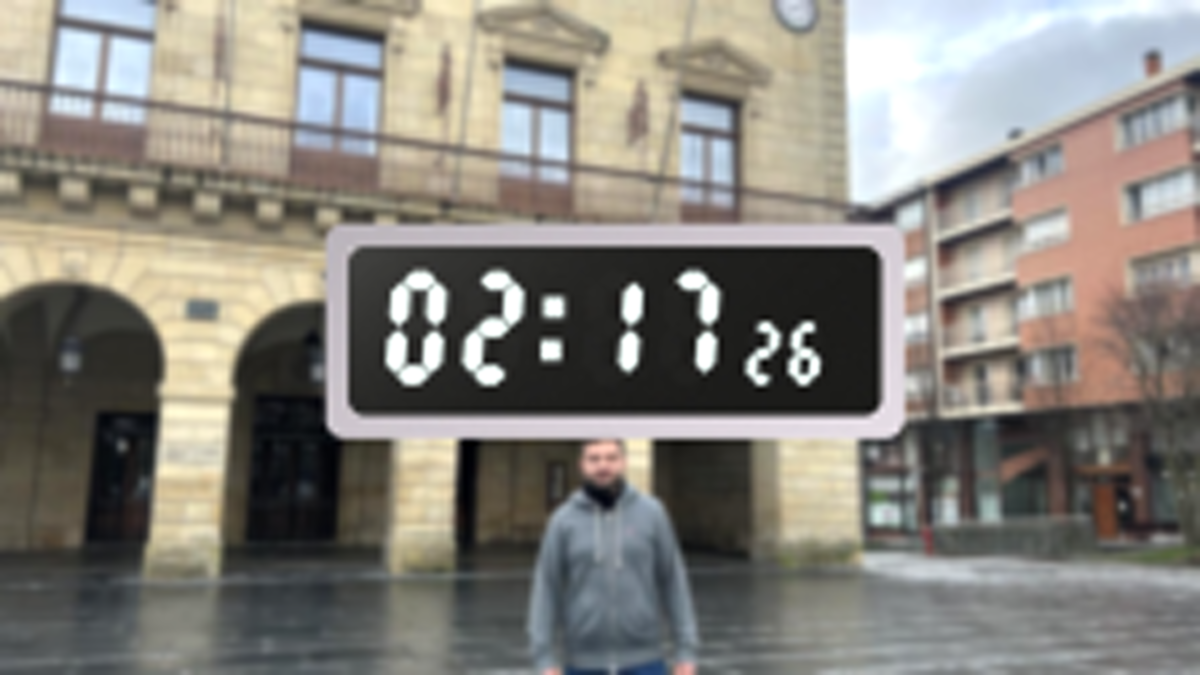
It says 2 h 17 min 26 s
